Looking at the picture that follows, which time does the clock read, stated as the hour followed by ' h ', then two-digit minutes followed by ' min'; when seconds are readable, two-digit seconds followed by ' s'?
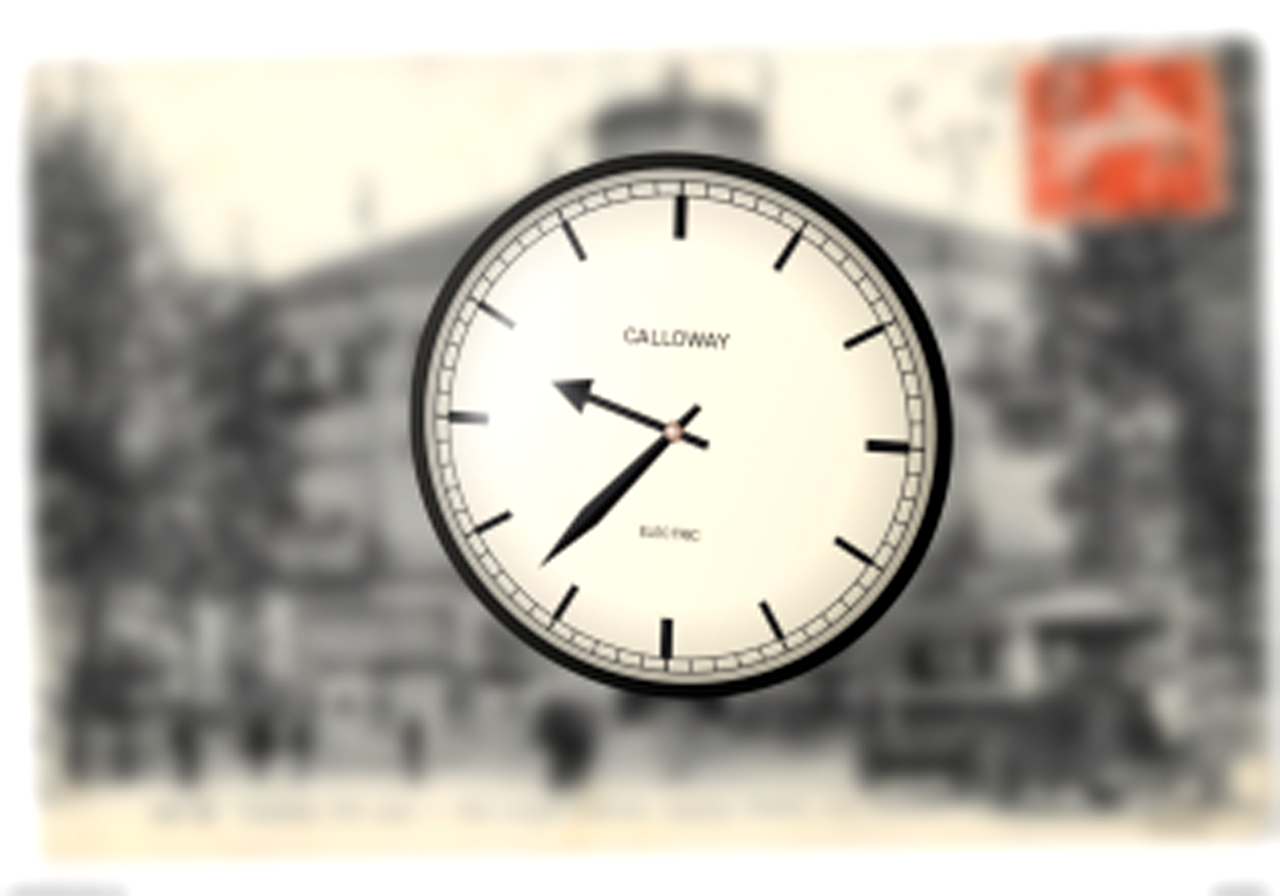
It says 9 h 37 min
